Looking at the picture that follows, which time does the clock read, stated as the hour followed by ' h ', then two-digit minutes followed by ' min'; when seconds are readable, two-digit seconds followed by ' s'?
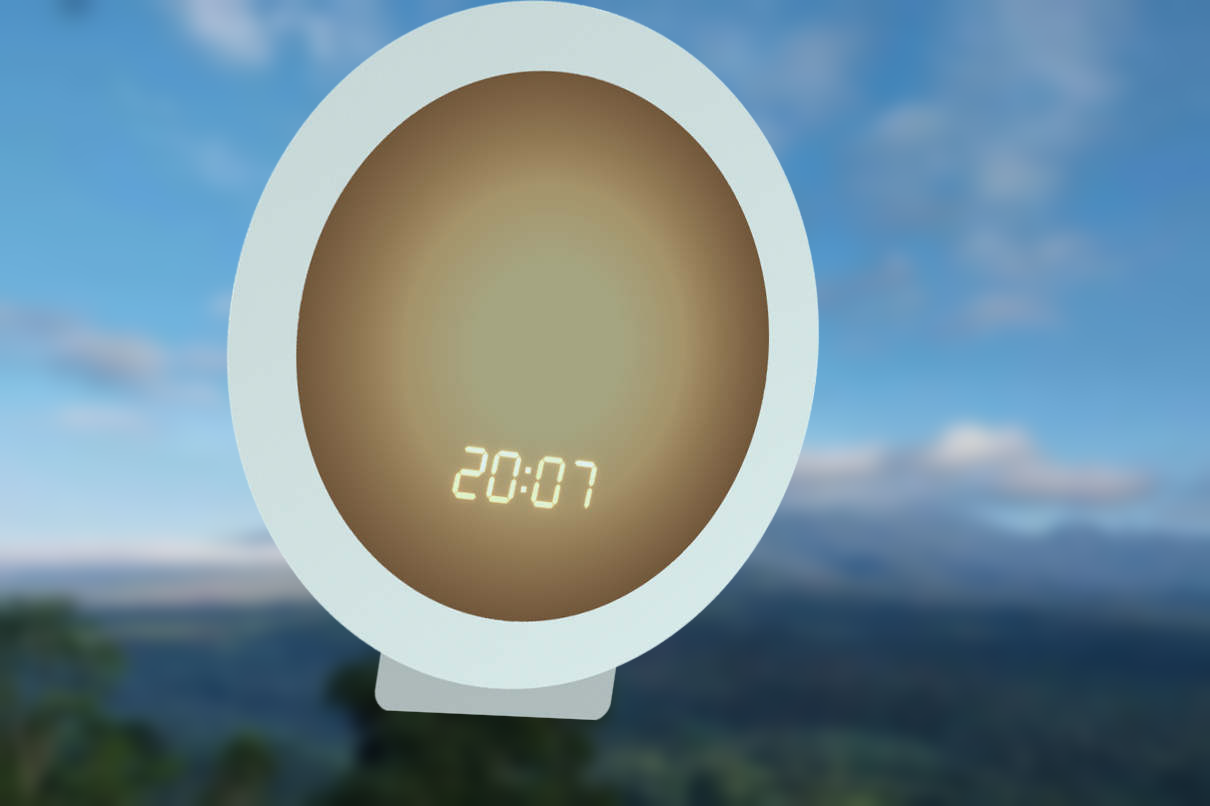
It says 20 h 07 min
